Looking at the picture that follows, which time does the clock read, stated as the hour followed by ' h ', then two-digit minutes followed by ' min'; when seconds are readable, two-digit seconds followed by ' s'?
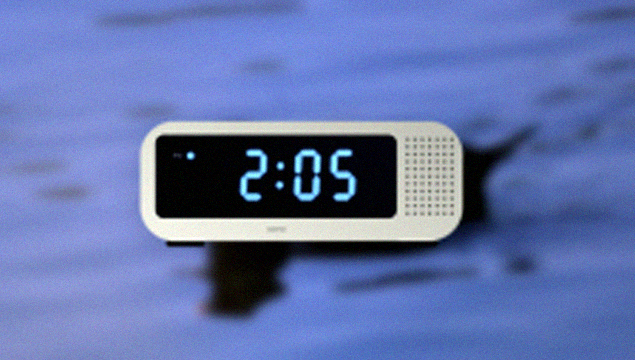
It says 2 h 05 min
